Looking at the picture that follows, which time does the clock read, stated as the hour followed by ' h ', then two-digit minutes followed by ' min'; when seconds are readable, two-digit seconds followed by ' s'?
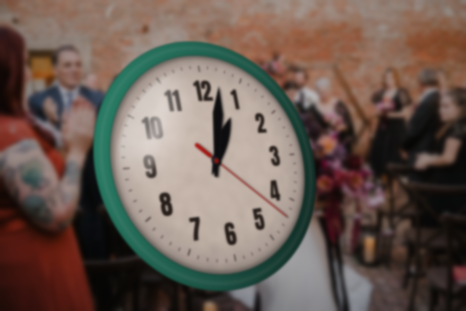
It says 1 h 02 min 22 s
